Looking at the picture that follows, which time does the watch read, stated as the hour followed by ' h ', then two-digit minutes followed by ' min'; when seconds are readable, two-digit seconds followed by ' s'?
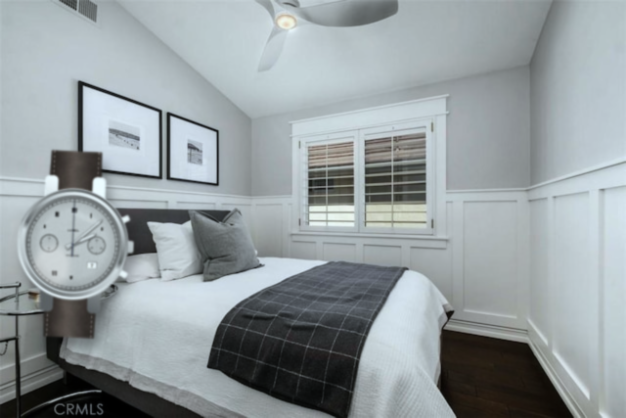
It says 2 h 08 min
